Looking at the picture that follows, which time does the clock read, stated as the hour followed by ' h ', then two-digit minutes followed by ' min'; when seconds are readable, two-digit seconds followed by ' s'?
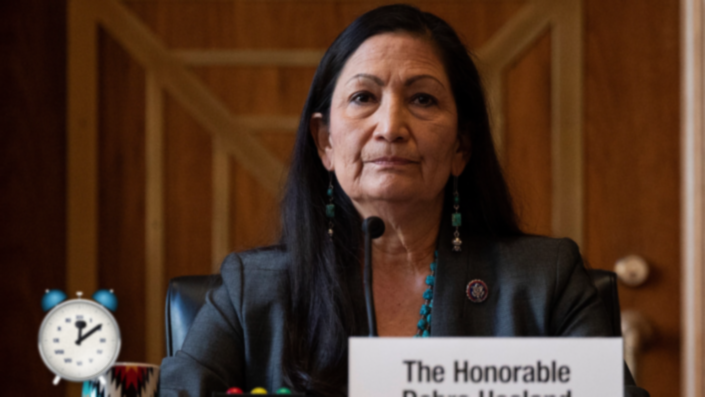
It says 12 h 09 min
